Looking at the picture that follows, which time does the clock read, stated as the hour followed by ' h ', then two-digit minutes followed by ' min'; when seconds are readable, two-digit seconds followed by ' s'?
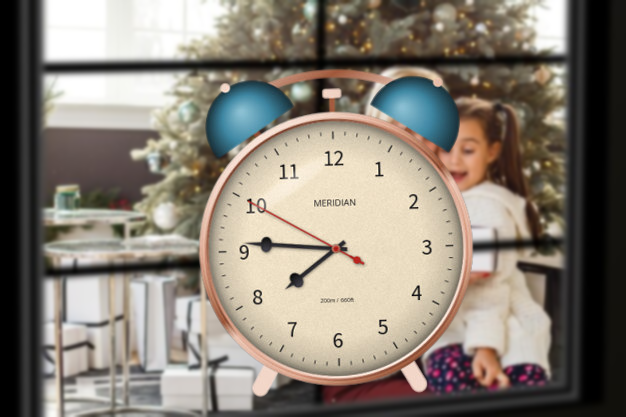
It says 7 h 45 min 50 s
